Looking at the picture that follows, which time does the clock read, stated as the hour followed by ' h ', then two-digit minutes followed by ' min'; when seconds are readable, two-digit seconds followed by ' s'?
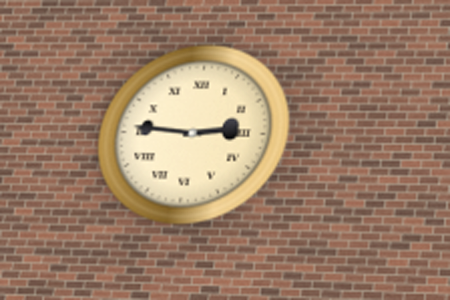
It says 2 h 46 min
